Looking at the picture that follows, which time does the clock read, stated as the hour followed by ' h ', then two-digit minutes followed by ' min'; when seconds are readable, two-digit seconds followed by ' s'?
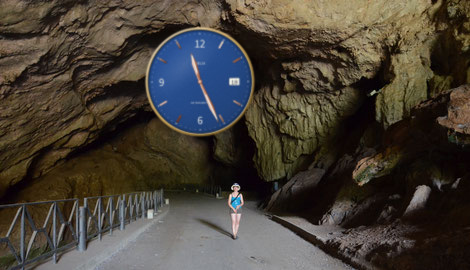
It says 11 h 26 min
